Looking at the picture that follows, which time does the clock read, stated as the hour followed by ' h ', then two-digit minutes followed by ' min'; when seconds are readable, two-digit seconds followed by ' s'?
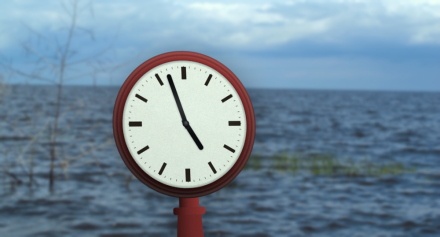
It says 4 h 57 min
